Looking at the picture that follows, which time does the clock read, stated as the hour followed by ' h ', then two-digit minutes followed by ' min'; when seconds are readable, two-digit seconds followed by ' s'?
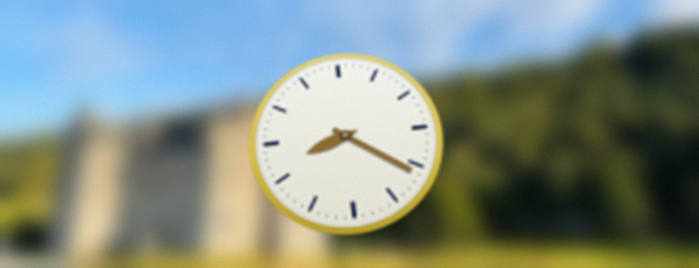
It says 8 h 21 min
